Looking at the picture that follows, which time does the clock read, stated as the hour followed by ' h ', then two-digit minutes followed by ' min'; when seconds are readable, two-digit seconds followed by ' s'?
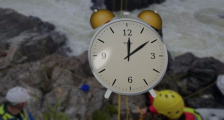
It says 12 h 09 min
